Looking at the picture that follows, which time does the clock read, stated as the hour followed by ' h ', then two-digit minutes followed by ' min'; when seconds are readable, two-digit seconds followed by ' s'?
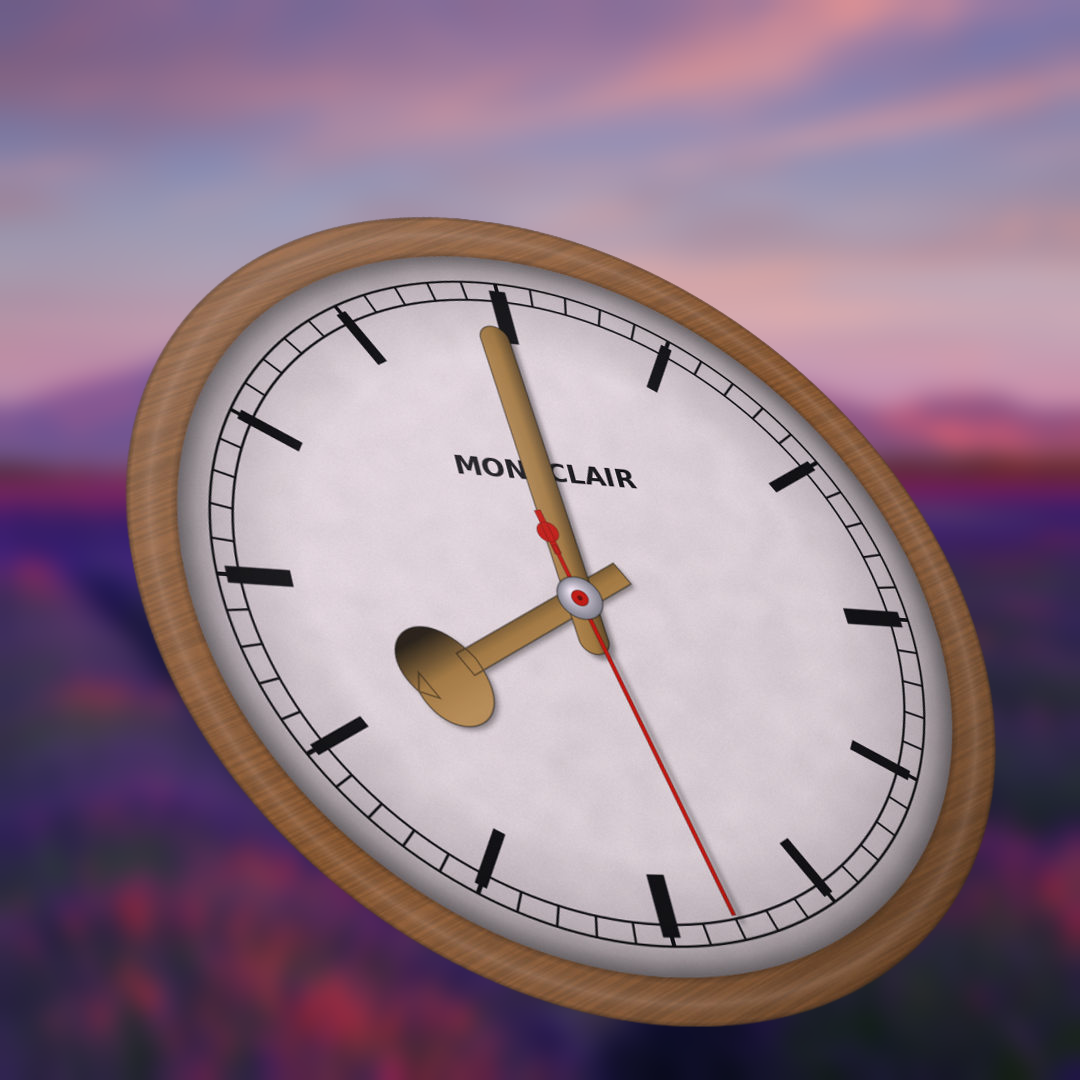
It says 7 h 59 min 28 s
